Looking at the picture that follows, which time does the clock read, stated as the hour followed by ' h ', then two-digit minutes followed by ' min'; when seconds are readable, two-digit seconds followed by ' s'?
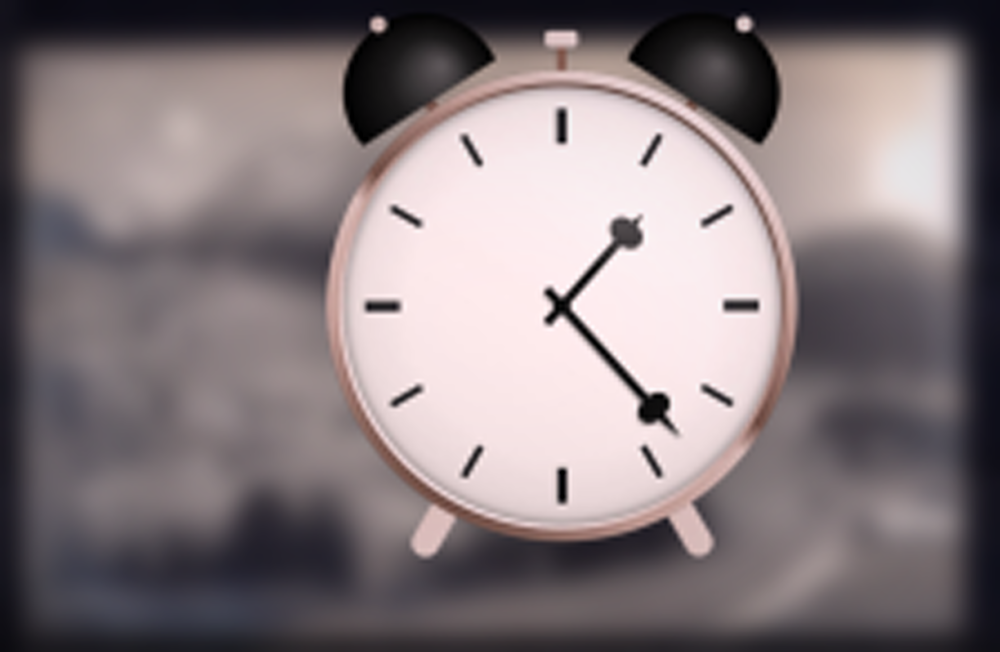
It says 1 h 23 min
